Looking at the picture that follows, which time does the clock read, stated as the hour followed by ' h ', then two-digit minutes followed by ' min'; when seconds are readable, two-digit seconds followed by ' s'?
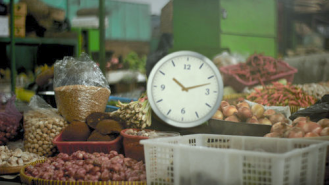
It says 10 h 12 min
